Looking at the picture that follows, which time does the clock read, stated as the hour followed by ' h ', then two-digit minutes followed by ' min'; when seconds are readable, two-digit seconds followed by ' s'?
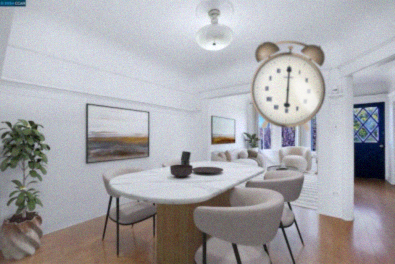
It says 6 h 00 min
